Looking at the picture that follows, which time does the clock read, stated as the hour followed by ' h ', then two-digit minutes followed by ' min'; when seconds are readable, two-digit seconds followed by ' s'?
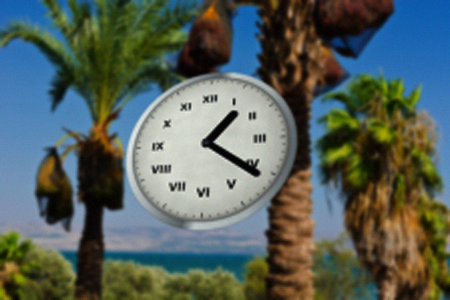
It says 1 h 21 min
